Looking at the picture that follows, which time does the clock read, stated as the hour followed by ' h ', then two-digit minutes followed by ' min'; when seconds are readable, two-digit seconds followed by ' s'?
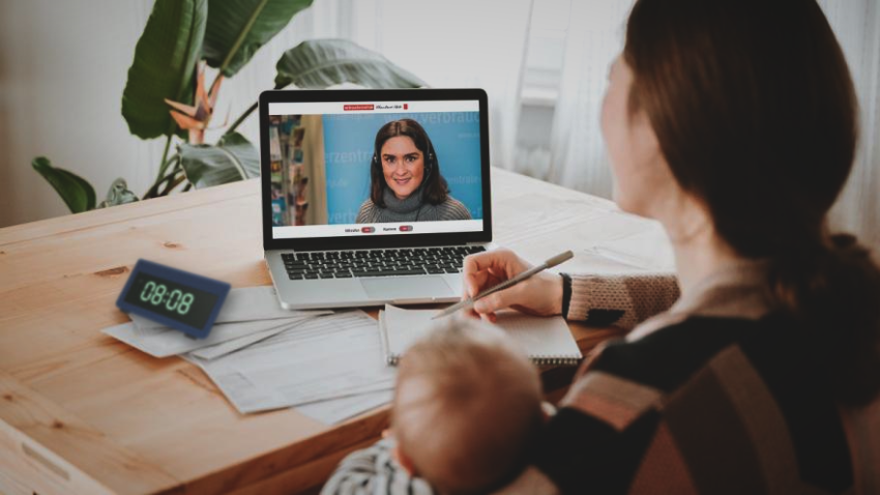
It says 8 h 08 min
